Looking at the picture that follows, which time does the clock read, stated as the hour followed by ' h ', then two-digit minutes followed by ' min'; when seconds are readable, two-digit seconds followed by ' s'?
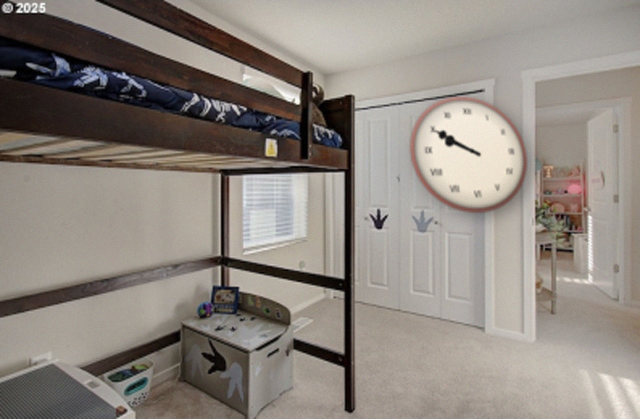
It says 9 h 50 min
